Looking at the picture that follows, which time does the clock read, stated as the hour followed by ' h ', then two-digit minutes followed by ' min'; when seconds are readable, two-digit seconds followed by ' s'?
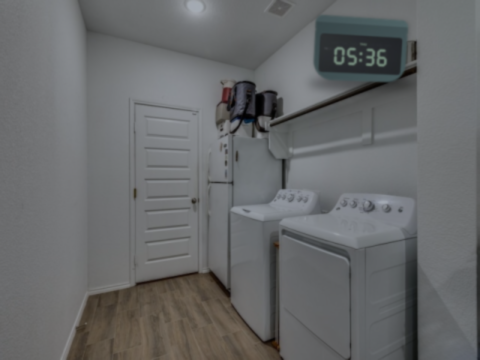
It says 5 h 36 min
